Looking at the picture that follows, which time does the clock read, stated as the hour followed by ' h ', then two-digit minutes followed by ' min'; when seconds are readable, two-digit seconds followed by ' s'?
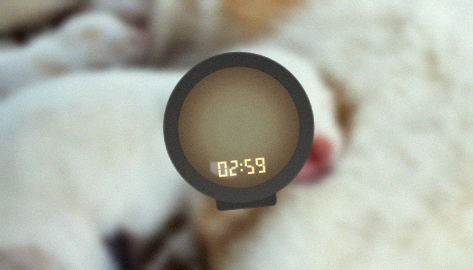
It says 2 h 59 min
